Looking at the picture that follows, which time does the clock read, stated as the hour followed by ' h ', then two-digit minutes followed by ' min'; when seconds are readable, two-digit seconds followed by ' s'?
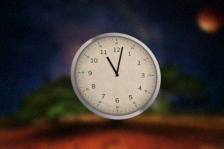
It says 11 h 02 min
